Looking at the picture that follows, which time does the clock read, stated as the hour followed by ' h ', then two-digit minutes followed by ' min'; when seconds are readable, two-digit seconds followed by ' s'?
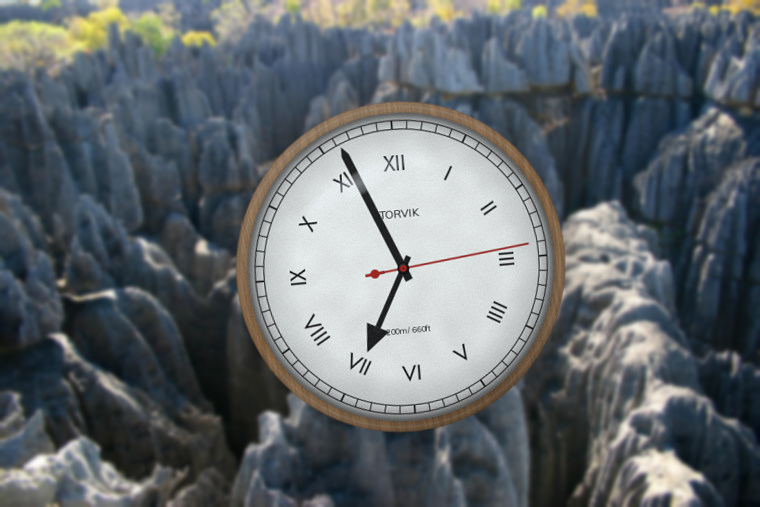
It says 6 h 56 min 14 s
